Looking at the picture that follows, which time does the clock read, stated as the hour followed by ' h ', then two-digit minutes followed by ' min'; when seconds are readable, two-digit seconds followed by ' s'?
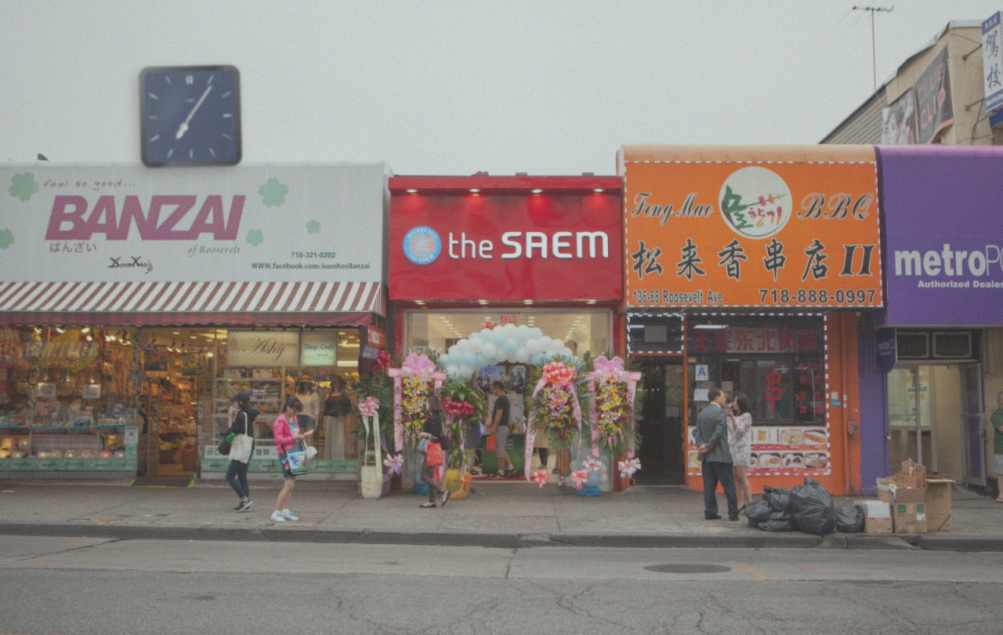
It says 7 h 06 min
